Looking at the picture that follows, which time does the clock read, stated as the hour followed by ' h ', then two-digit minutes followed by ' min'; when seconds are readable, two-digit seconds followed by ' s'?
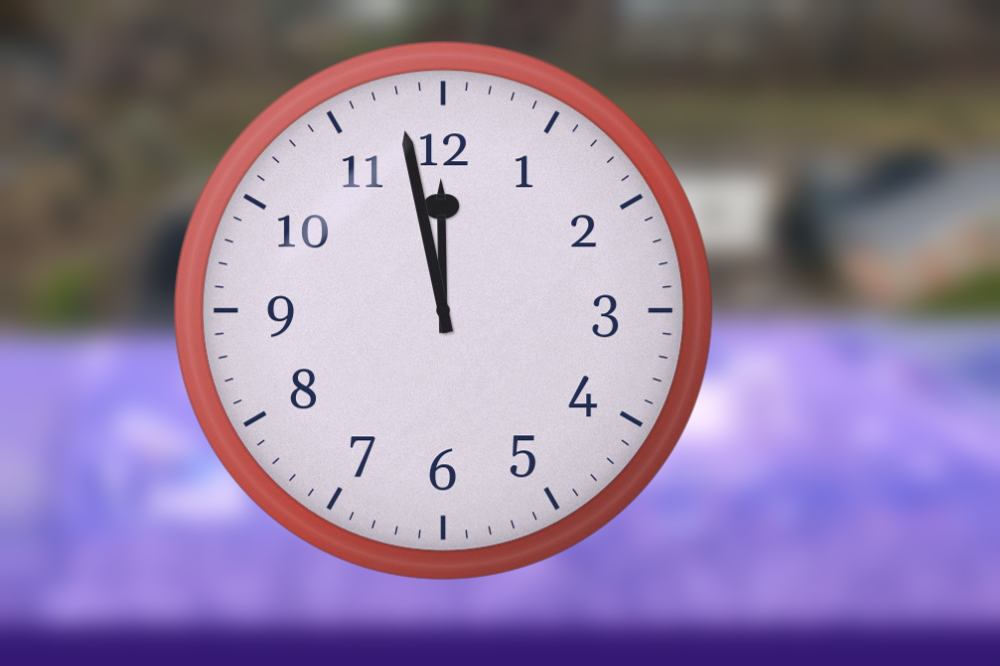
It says 11 h 58 min
